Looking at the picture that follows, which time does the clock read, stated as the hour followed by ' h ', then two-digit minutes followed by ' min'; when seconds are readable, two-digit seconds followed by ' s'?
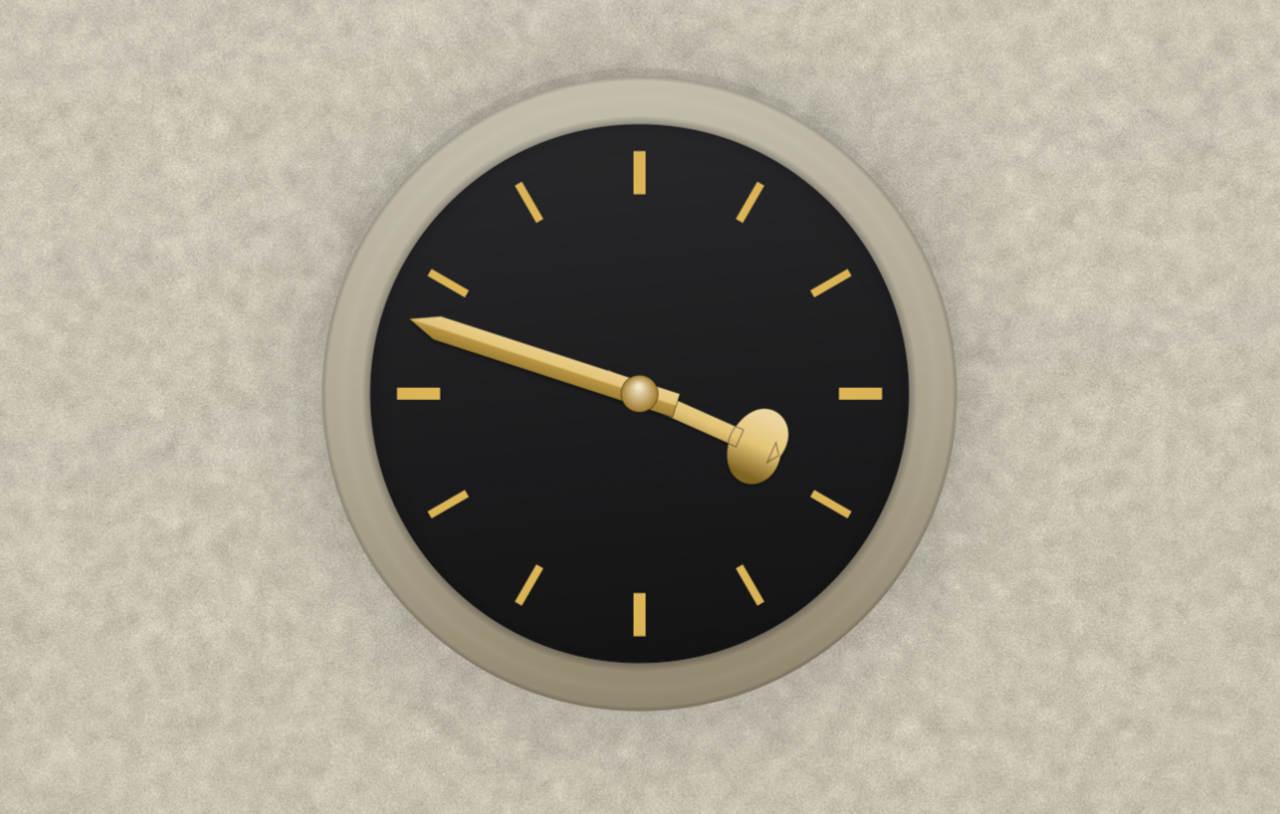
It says 3 h 48 min
